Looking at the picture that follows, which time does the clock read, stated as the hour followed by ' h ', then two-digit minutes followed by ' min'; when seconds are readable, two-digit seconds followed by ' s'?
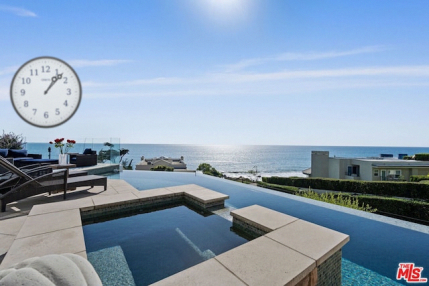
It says 1 h 07 min
